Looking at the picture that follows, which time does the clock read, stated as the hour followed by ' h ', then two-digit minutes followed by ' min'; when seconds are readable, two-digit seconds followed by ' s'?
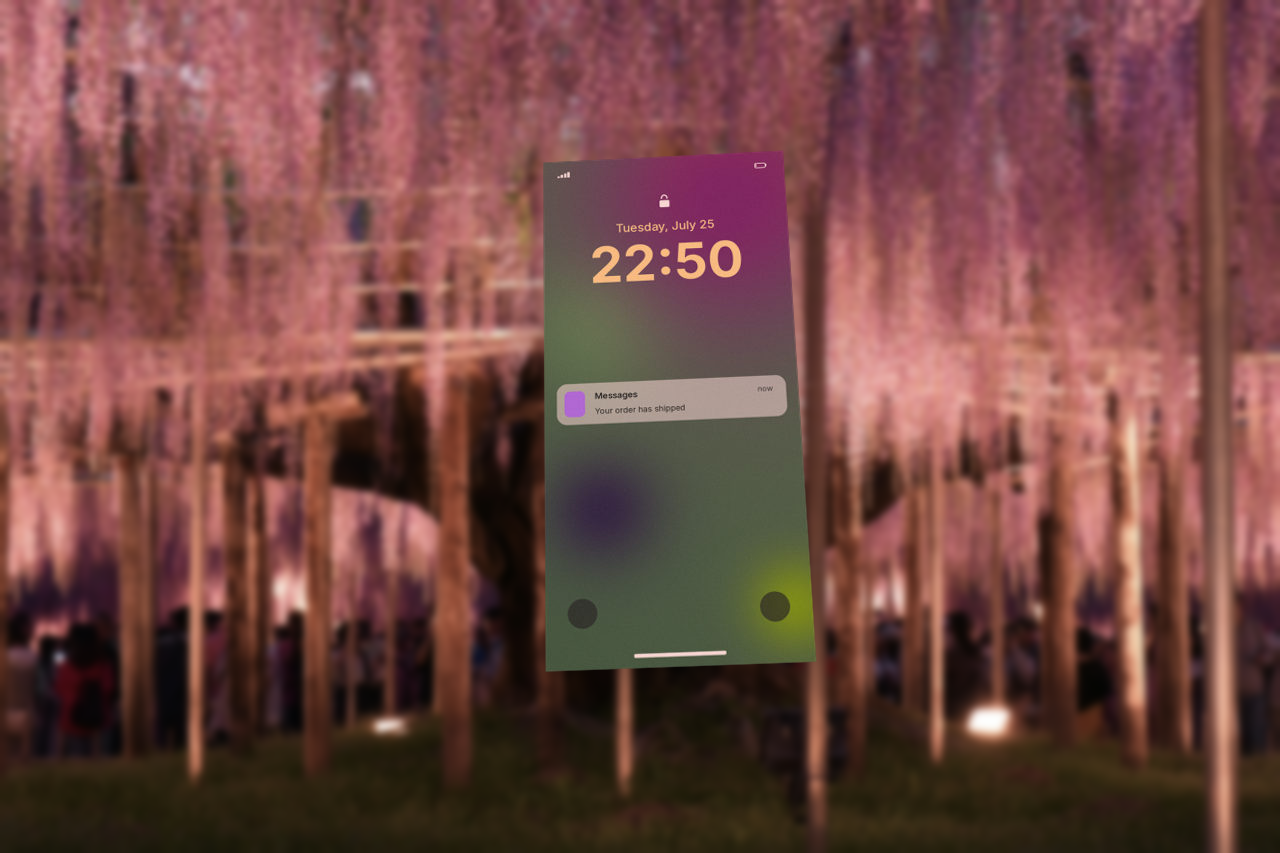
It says 22 h 50 min
